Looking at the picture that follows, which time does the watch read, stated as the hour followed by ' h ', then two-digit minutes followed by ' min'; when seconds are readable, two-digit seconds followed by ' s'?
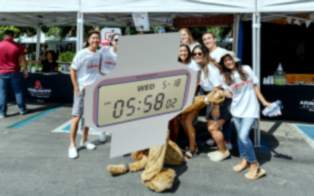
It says 5 h 58 min
